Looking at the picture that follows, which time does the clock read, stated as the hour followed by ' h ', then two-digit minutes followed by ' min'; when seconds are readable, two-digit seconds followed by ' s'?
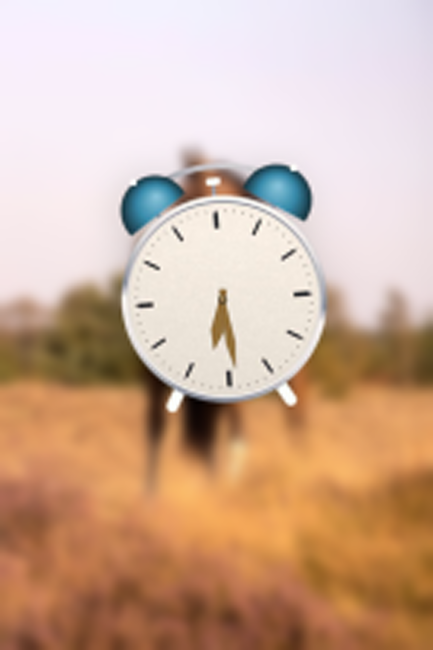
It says 6 h 29 min
